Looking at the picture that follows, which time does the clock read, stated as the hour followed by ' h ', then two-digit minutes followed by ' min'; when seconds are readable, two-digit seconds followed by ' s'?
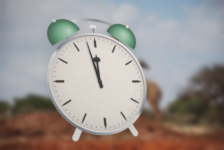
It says 11 h 58 min
